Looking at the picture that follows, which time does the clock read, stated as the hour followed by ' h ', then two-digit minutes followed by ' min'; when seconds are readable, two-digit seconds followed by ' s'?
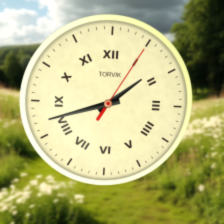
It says 1 h 42 min 05 s
